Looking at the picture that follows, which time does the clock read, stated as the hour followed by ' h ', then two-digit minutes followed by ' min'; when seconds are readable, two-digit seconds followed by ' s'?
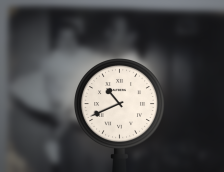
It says 10 h 41 min
